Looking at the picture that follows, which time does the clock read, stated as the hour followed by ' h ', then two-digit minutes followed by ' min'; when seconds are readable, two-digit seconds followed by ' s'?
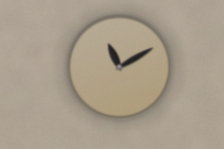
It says 11 h 10 min
